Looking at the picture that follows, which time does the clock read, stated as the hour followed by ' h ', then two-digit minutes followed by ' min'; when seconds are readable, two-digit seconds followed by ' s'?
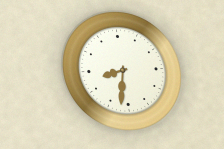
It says 8 h 32 min
